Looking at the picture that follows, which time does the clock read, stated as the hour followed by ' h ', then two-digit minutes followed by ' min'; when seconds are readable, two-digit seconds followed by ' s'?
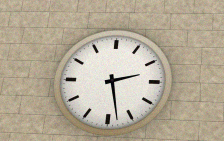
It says 2 h 28 min
